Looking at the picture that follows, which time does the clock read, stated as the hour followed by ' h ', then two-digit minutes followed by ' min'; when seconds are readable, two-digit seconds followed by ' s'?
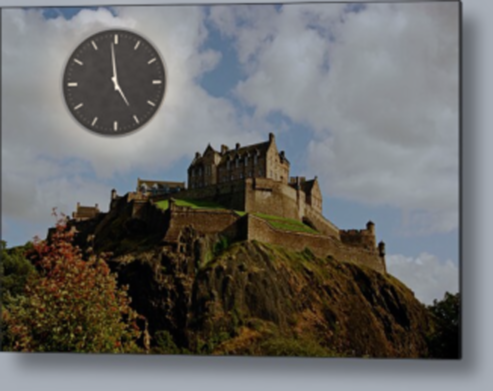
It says 4 h 59 min
